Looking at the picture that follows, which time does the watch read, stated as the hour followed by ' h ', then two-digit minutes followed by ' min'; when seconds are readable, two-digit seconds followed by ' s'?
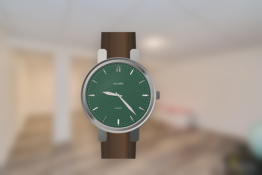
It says 9 h 23 min
